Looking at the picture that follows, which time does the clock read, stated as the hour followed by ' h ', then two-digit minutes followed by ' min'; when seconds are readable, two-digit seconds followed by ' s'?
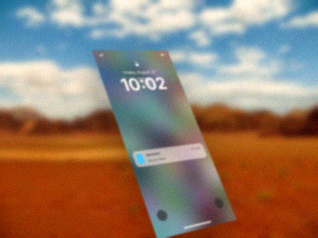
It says 10 h 02 min
